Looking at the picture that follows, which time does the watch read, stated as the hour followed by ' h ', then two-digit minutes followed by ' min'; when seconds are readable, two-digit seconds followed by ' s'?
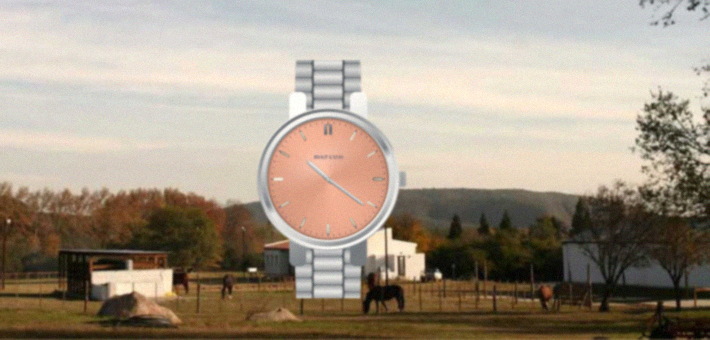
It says 10 h 21 min
